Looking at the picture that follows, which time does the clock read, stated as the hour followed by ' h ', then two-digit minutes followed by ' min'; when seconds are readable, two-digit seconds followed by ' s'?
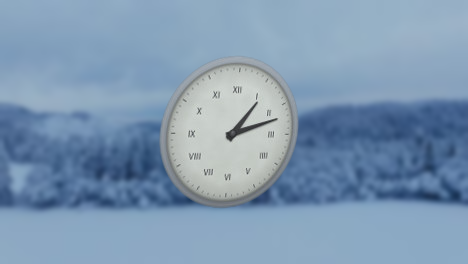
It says 1 h 12 min
